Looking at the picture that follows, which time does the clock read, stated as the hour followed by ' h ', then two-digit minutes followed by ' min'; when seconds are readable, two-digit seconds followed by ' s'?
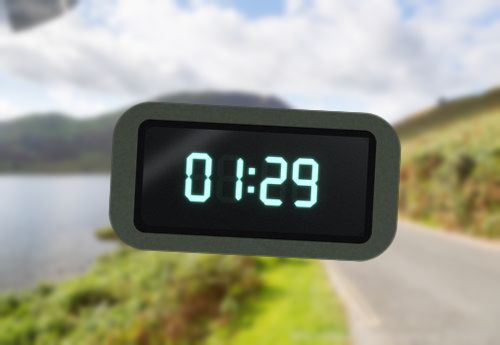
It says 1 h 29 min
